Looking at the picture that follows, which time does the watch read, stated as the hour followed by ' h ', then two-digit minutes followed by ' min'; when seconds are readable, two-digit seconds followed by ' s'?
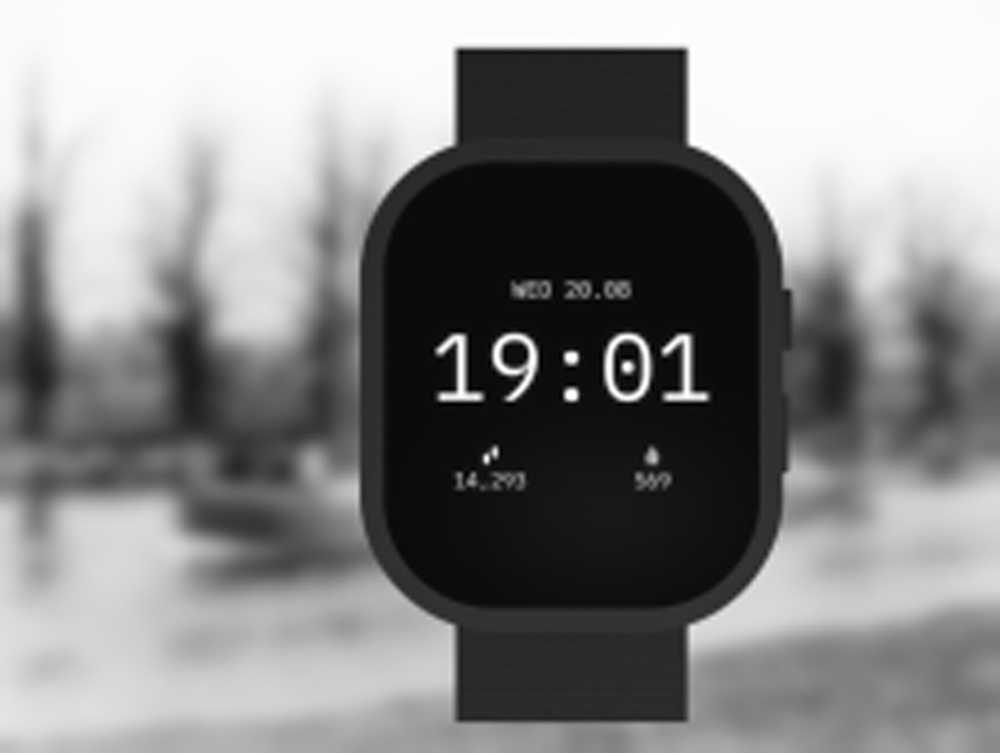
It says 19 h 01 min
